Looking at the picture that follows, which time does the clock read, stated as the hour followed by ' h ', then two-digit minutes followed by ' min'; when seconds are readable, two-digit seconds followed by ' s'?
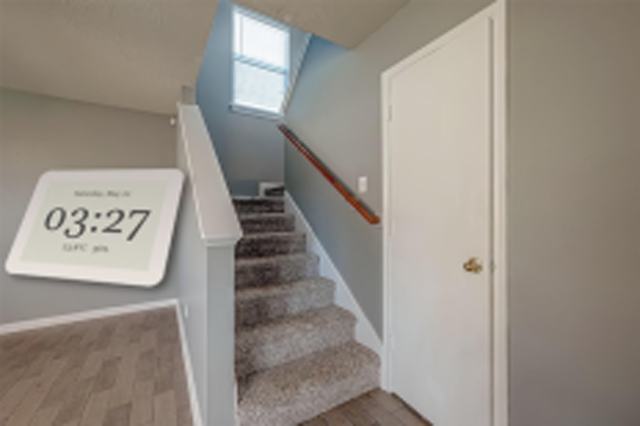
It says 3 h 27 min
